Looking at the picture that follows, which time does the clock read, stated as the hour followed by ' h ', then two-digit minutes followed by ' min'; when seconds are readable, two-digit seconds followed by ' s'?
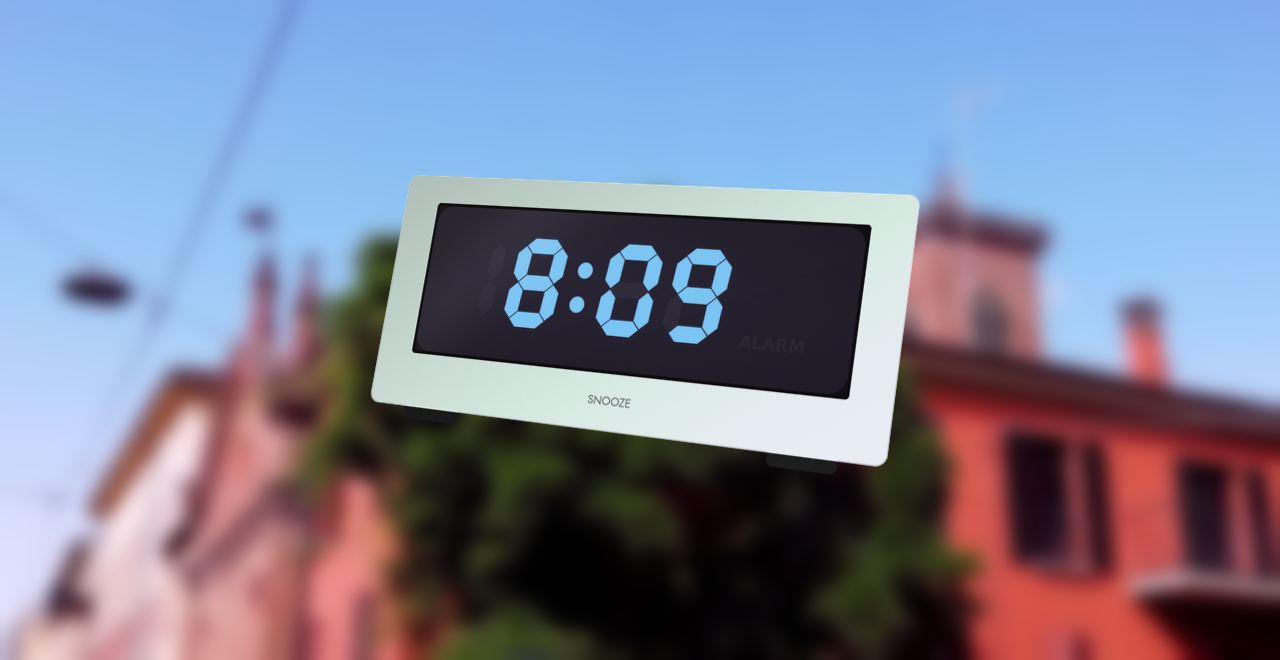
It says 8 h 09 min
